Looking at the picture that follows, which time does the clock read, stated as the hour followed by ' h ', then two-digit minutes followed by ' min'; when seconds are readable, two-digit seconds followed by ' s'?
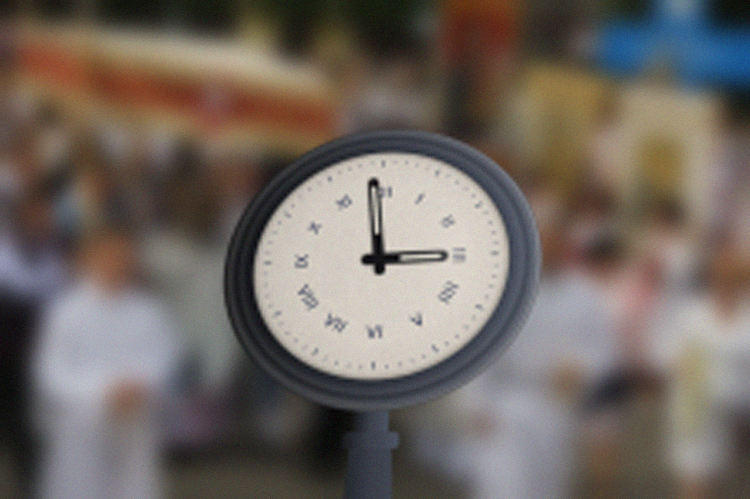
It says 2 h 59 min
